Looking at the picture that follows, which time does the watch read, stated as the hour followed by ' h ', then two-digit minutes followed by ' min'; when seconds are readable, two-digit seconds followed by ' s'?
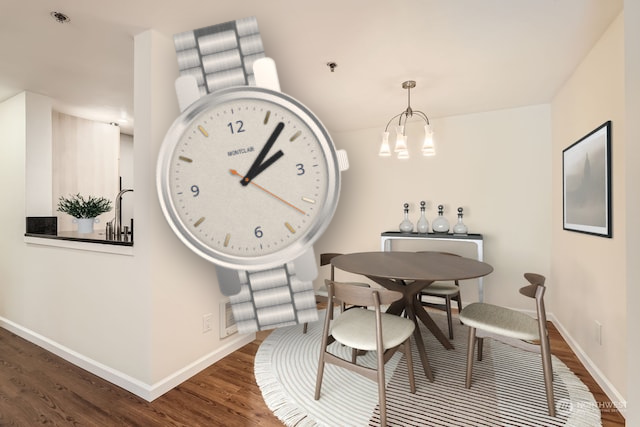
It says 2 h 07 min 22 s
